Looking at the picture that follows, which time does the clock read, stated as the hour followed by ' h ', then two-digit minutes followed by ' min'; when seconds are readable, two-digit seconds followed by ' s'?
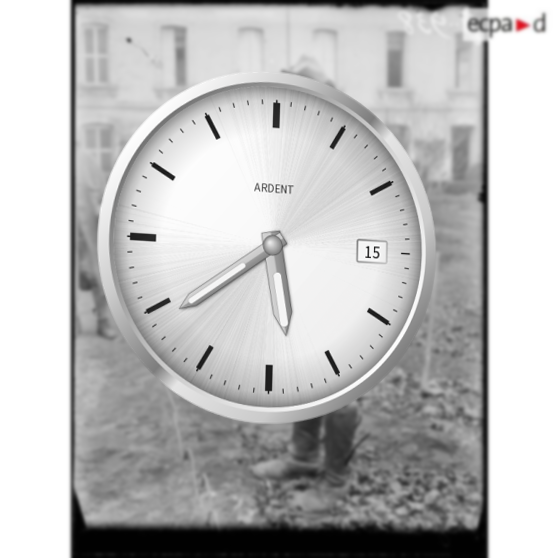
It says 5 h 39 min
